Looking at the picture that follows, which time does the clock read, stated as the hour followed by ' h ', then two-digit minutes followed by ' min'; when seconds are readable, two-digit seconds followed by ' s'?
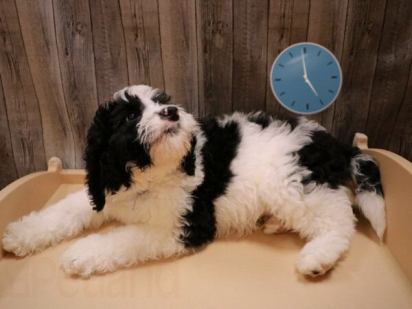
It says 4 h 59 min
